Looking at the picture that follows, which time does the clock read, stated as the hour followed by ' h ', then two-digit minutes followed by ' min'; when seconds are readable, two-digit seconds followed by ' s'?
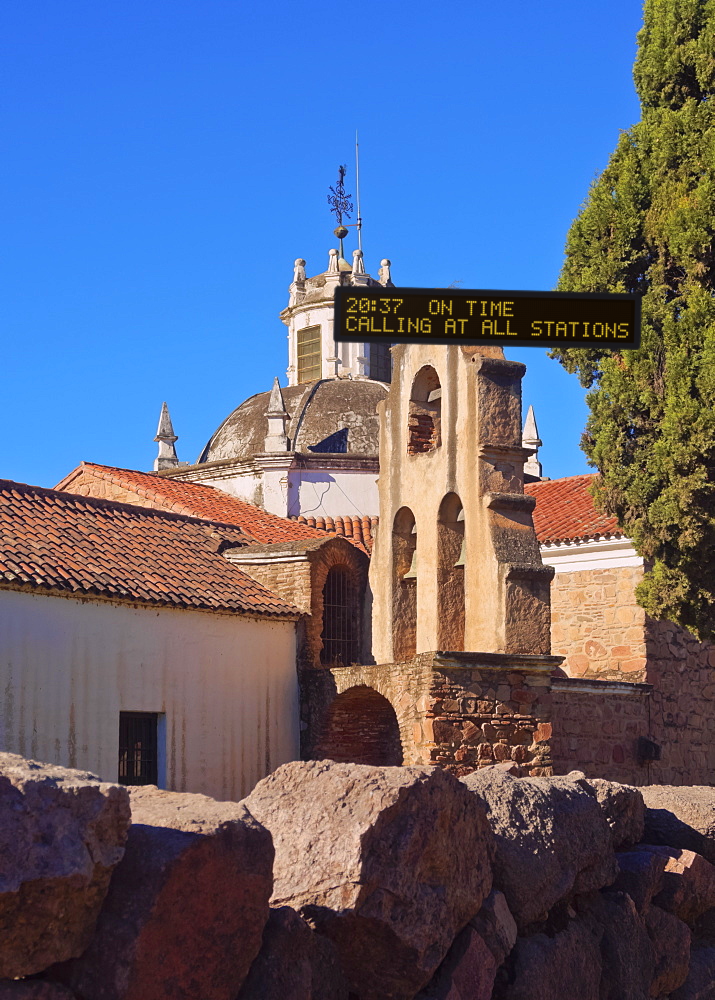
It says 20 h 37 min
